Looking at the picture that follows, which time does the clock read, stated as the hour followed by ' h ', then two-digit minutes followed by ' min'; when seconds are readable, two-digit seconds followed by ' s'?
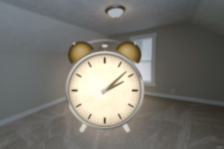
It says 2 h 08 min
